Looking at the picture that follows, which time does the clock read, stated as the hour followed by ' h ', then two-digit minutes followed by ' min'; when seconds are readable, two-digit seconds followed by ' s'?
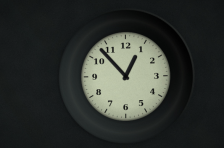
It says 12 h 53 min
